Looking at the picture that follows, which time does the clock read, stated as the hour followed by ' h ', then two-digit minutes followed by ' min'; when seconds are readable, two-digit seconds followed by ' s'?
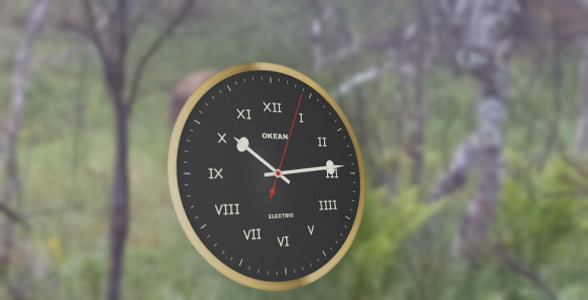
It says 10 h 14 min 04 s
